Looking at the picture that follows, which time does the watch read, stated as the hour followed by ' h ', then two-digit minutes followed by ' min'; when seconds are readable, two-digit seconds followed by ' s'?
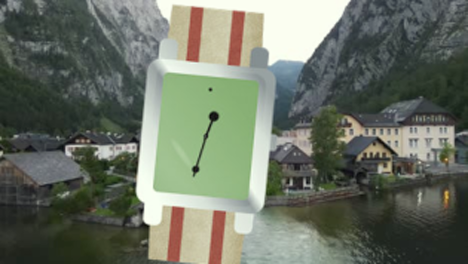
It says 12 h 32 min
